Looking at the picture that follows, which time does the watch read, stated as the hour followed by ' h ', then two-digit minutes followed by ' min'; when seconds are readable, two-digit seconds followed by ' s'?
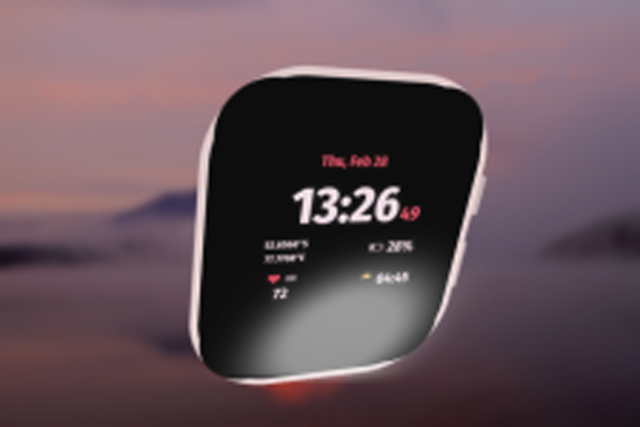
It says 13 h 26 min
